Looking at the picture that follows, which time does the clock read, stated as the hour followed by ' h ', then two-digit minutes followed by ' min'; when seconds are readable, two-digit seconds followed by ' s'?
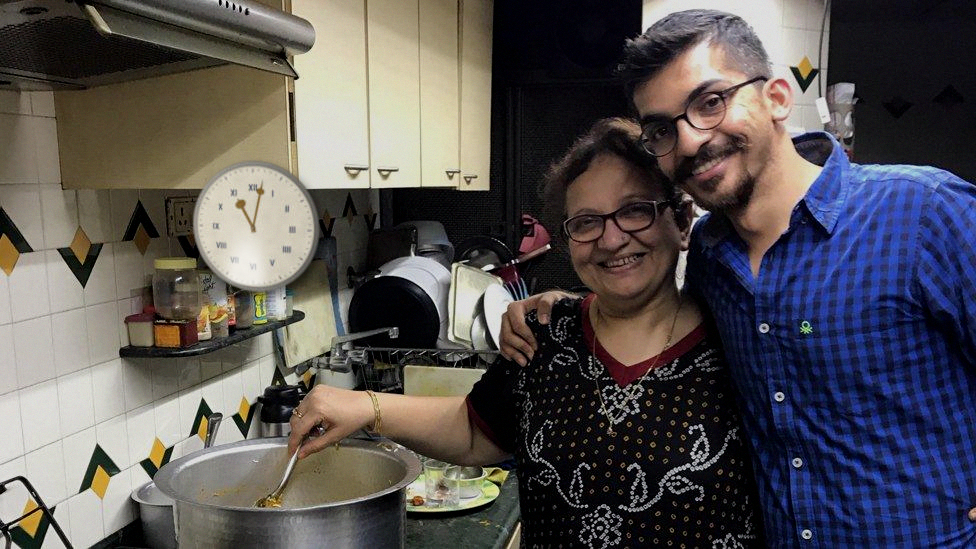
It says 11 h 02 min
